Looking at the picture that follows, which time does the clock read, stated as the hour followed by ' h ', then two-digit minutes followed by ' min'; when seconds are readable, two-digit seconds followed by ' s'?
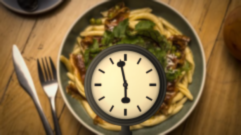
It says 5 h 58 min
